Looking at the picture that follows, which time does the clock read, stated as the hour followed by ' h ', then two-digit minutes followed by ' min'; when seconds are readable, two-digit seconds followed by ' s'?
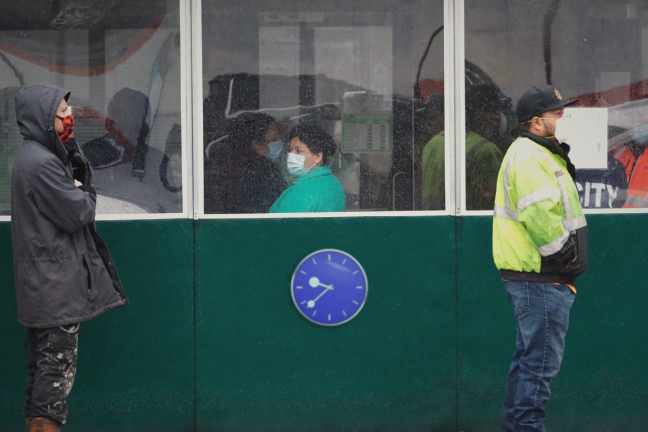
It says 9 h 38 min
